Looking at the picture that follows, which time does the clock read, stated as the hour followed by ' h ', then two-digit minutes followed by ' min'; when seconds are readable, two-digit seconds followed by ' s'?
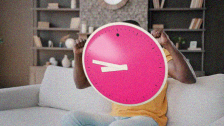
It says 8 h 47 min
